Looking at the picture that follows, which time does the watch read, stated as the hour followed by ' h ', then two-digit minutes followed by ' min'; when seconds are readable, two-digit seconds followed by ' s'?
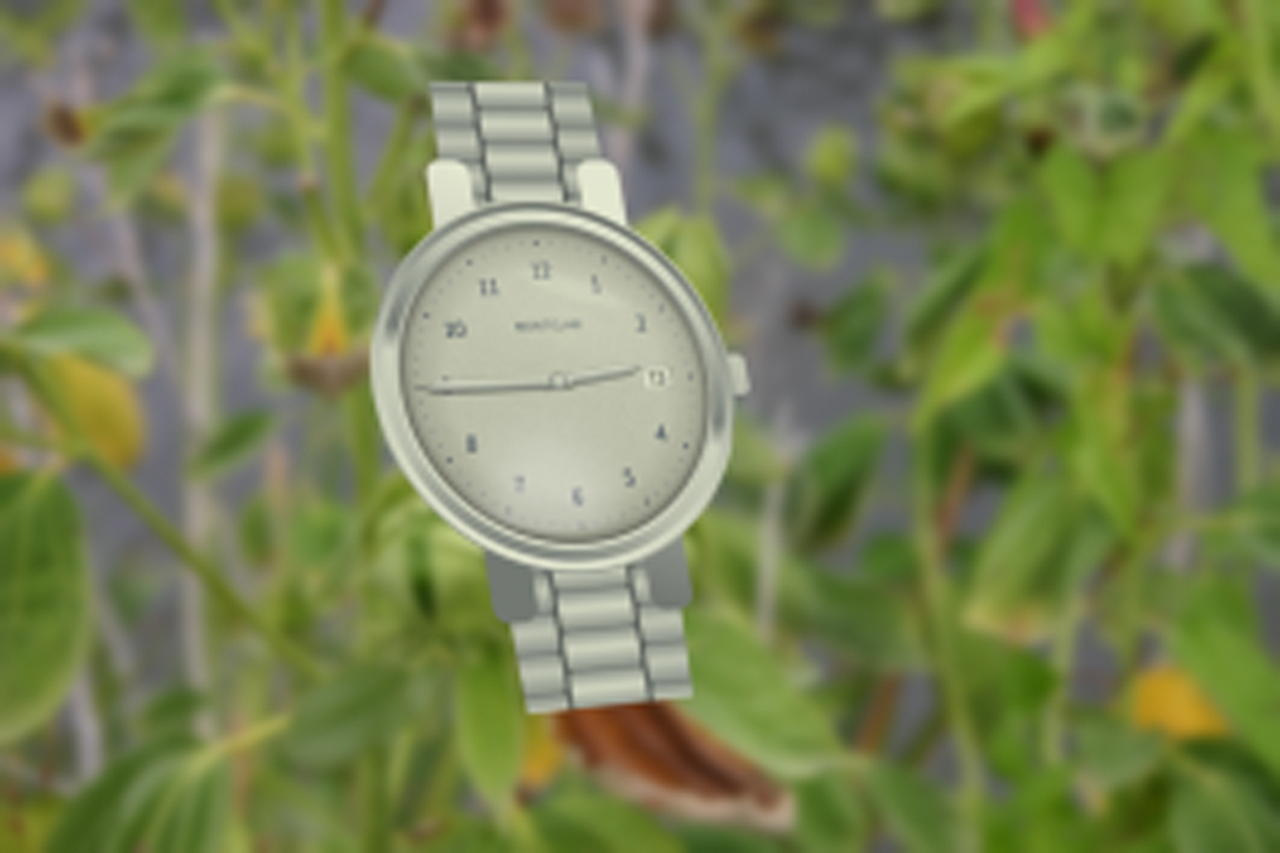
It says 2 h 45 min
